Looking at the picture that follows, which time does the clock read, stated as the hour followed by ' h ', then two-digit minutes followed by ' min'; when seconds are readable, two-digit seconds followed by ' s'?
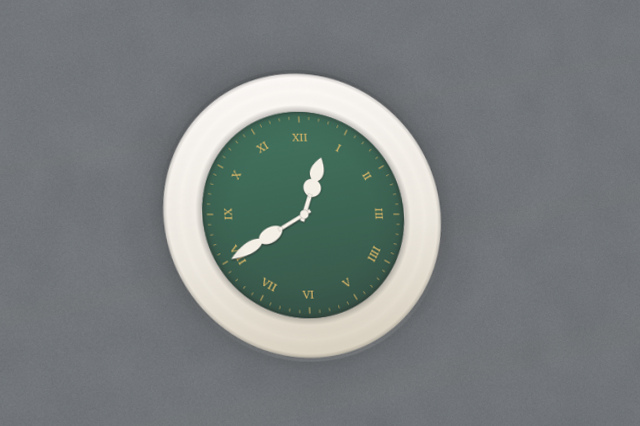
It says 12 h 40 min
